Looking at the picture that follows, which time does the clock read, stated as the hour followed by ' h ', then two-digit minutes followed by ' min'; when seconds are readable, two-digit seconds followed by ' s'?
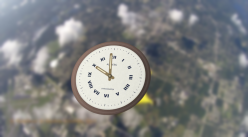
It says 9 h 59 min
